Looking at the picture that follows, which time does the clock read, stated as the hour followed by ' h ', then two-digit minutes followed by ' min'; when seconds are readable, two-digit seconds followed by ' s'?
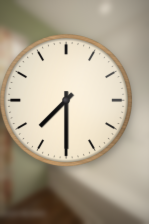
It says 7 h 30 min
